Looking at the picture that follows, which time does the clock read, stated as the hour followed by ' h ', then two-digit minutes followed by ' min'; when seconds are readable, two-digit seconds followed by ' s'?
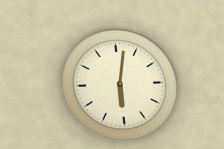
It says 6 h 02 min
